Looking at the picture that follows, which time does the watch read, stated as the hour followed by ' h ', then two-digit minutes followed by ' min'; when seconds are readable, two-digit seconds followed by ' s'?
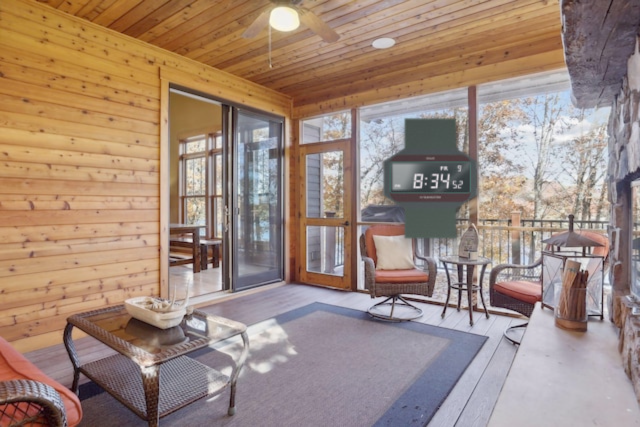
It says 8 h 34 min
